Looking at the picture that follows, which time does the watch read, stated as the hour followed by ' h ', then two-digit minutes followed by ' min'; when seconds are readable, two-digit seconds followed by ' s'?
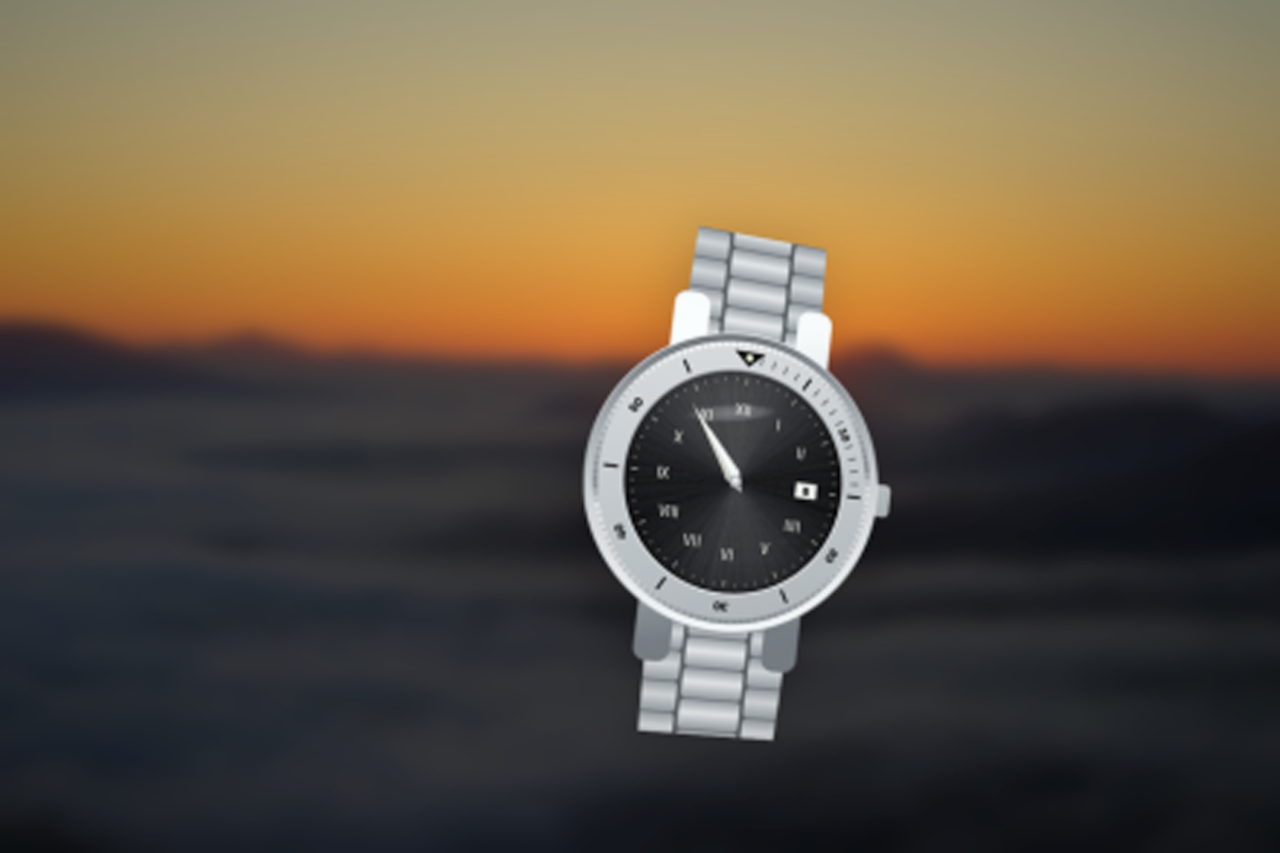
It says 10 h 54 min
